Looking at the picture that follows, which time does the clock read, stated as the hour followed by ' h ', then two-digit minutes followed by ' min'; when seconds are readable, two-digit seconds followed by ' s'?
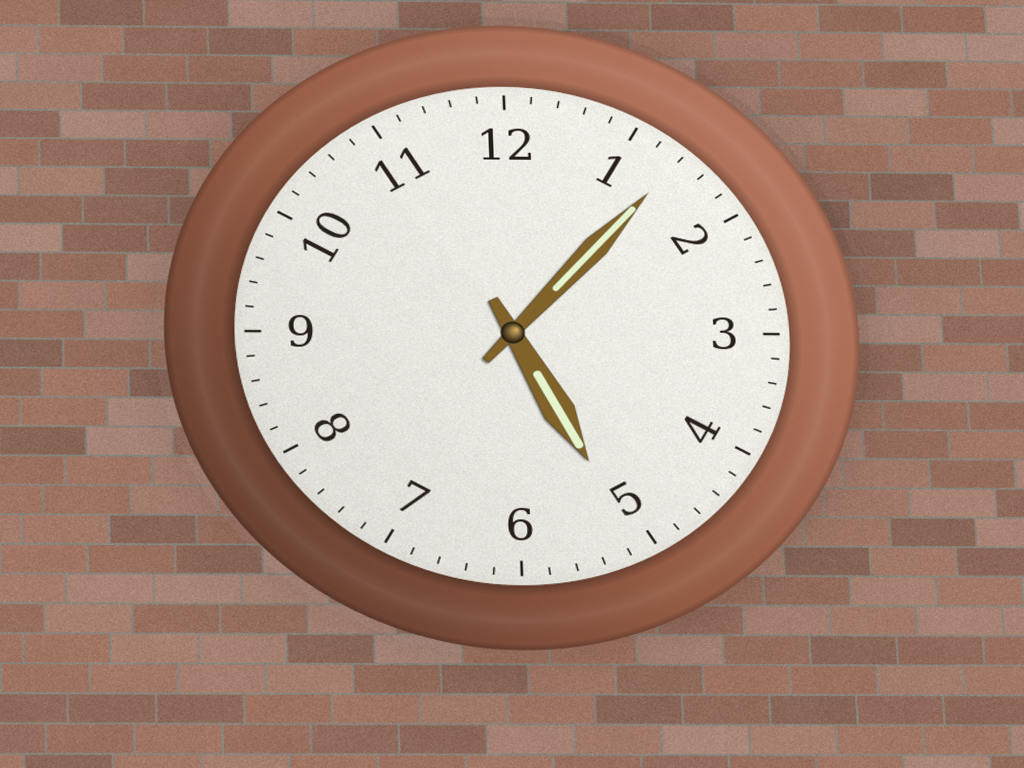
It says 5 h 07 min
